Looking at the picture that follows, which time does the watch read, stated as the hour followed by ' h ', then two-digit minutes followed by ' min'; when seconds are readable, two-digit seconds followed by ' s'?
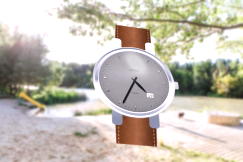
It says 4 h 34 min
